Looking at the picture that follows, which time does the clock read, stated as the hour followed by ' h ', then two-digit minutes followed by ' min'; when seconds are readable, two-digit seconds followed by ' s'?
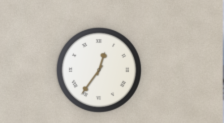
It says 12 h 36 min
